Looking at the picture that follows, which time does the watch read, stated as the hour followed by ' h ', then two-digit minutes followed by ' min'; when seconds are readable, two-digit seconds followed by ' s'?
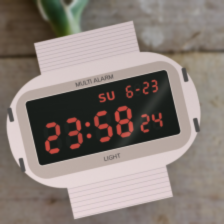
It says 23 h 58 min 24 s
